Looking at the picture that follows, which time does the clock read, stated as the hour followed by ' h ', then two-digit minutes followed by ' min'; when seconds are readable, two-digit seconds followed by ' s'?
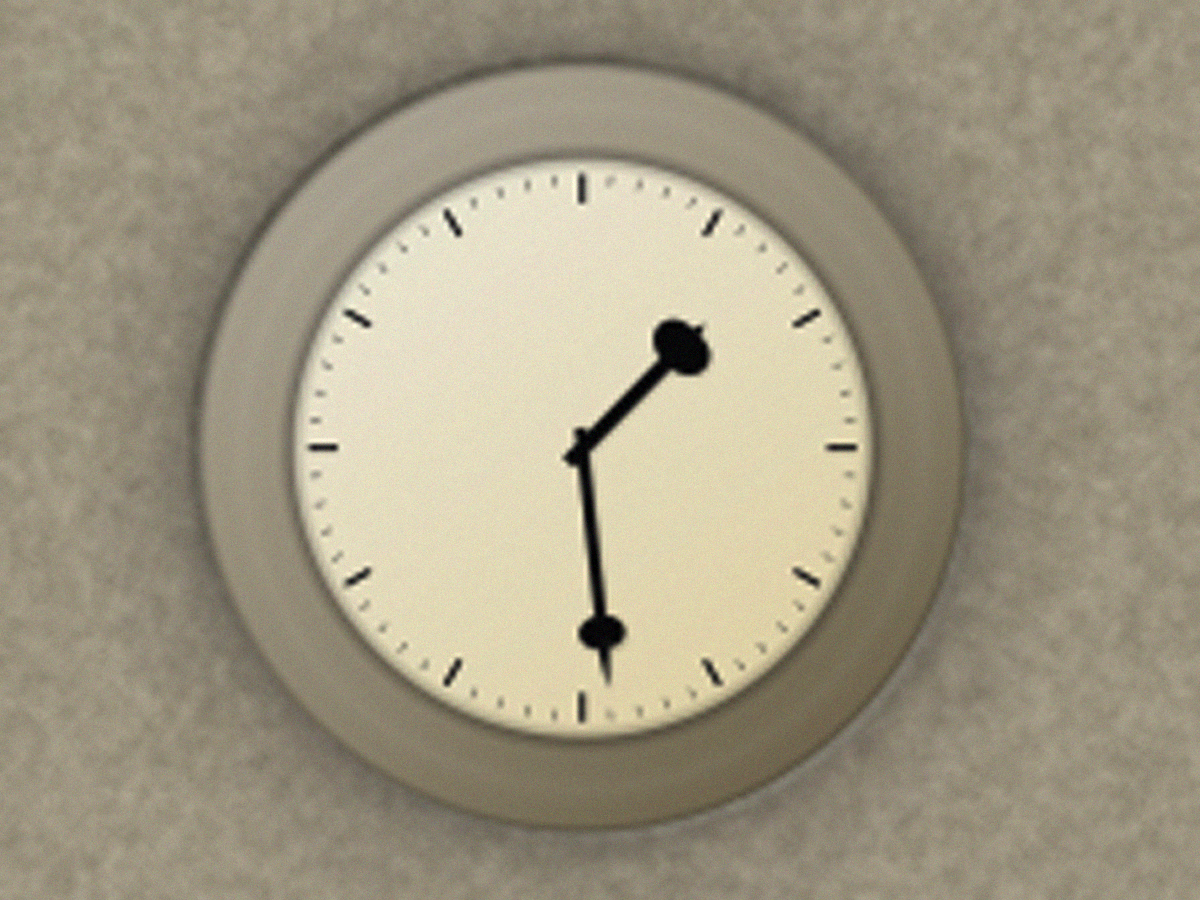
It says 1 h 29 min
